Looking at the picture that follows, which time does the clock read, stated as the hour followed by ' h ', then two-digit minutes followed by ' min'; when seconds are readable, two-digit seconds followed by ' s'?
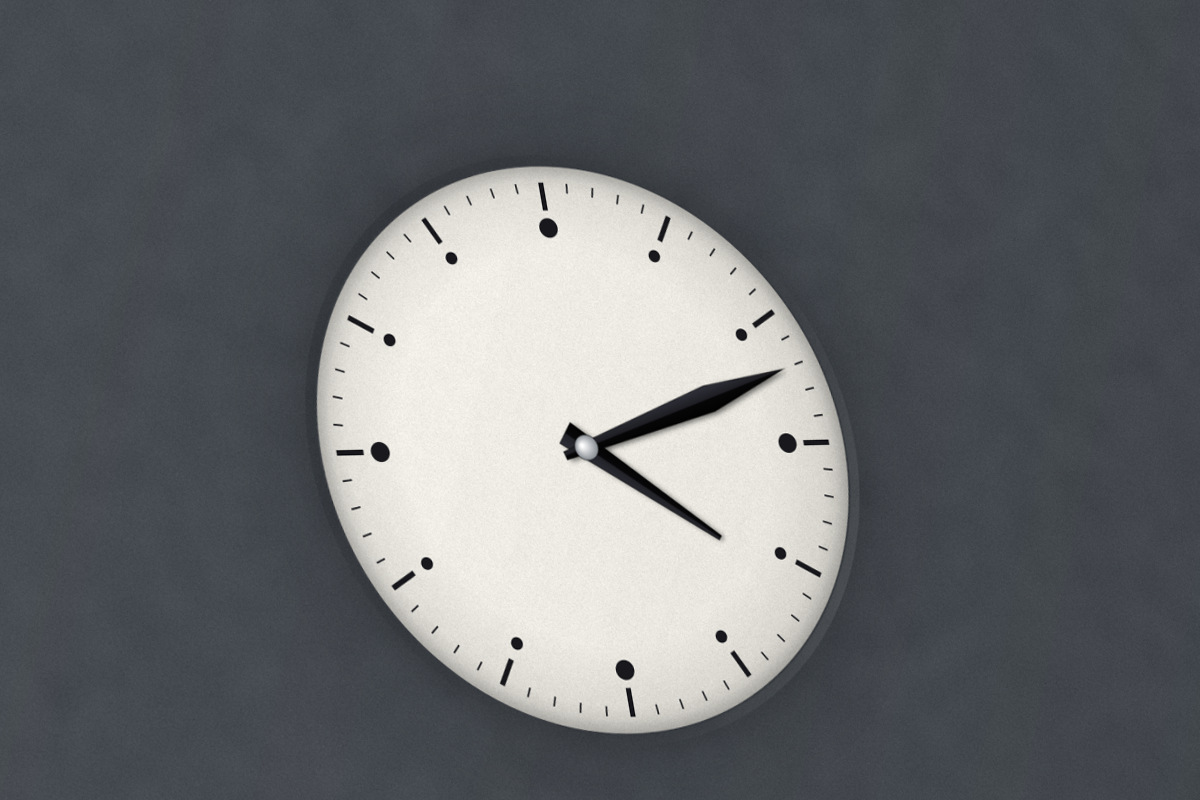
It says 4 h 12 min
